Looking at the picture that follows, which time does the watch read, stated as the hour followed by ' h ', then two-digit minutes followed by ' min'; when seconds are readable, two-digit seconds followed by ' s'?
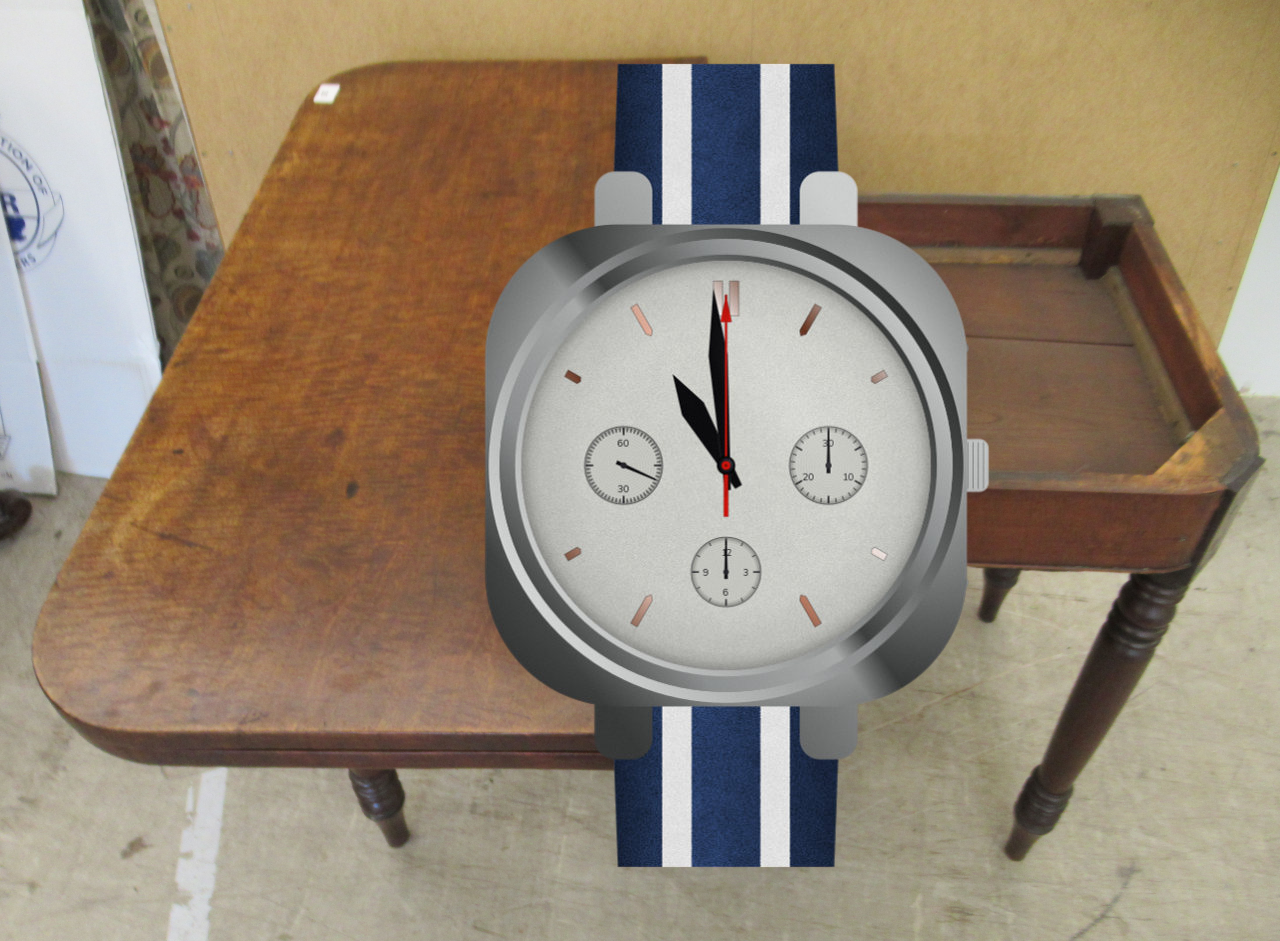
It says 10 h 59 min 19 s
